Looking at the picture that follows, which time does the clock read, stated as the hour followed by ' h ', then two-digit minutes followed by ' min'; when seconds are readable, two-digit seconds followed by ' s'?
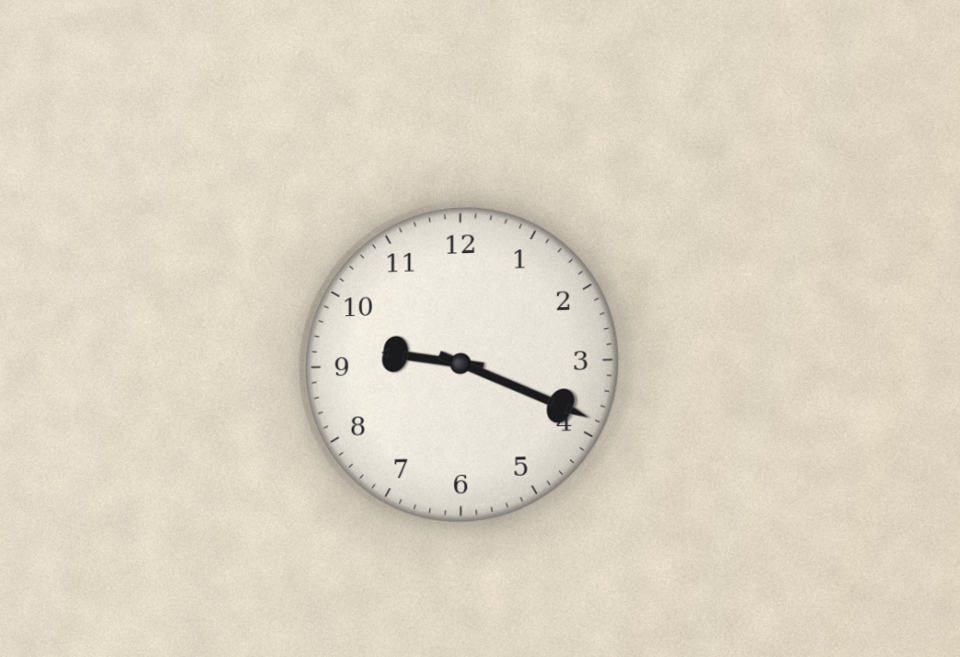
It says 9 h 19 min
